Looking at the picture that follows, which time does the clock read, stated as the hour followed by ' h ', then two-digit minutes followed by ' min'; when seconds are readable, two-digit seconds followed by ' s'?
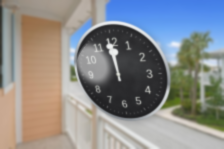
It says 11 h 59 min
